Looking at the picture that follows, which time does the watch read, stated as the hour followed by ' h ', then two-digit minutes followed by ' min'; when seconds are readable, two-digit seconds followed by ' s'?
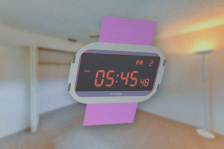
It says 5 h 45 min 48 s
